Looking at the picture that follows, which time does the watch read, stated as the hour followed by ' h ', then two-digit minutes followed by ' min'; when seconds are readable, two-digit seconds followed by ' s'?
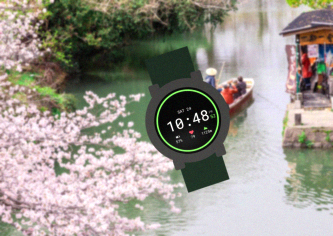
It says 10 h 48 min
